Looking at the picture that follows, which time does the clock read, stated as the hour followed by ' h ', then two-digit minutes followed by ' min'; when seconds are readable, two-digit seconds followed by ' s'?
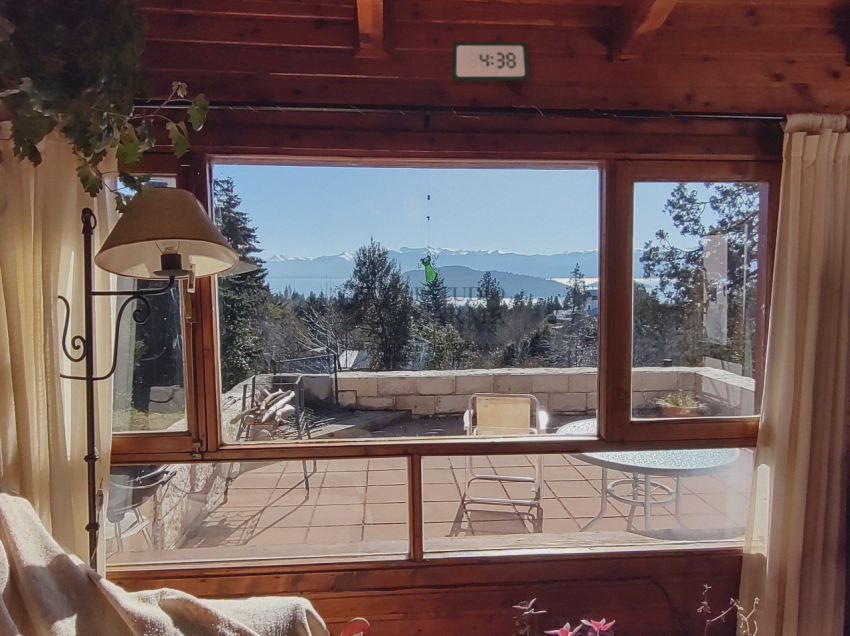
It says 4 h 38 min
